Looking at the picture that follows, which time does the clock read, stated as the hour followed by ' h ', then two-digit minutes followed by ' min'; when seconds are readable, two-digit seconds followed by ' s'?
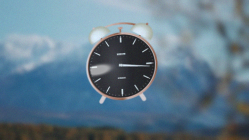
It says 3 h 16 min
